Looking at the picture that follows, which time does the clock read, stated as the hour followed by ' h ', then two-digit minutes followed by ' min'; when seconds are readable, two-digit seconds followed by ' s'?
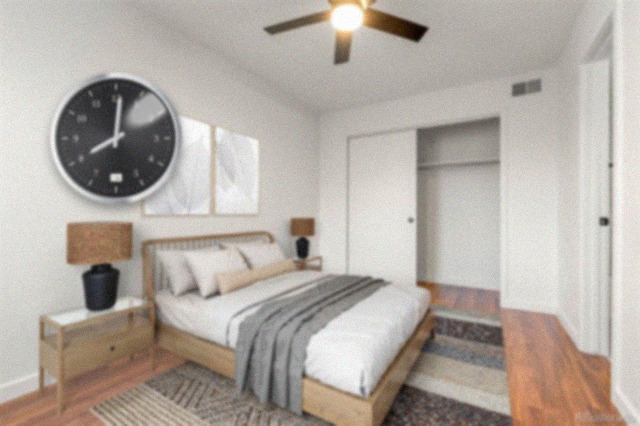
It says 8 h 01 min
